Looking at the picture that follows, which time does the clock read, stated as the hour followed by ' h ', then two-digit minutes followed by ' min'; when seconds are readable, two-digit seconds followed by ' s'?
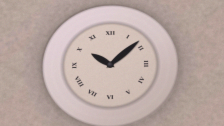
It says 10 h 08 min
